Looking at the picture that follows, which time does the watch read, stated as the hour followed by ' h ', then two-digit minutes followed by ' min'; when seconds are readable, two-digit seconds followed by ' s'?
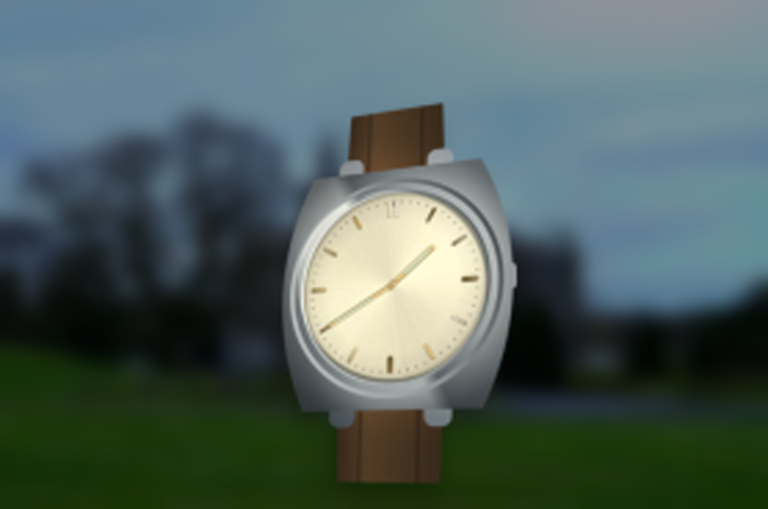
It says 1 h 40 min
